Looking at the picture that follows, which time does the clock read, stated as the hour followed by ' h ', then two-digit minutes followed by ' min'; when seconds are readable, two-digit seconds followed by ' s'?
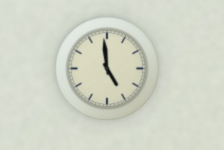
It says 4 h 59 min
